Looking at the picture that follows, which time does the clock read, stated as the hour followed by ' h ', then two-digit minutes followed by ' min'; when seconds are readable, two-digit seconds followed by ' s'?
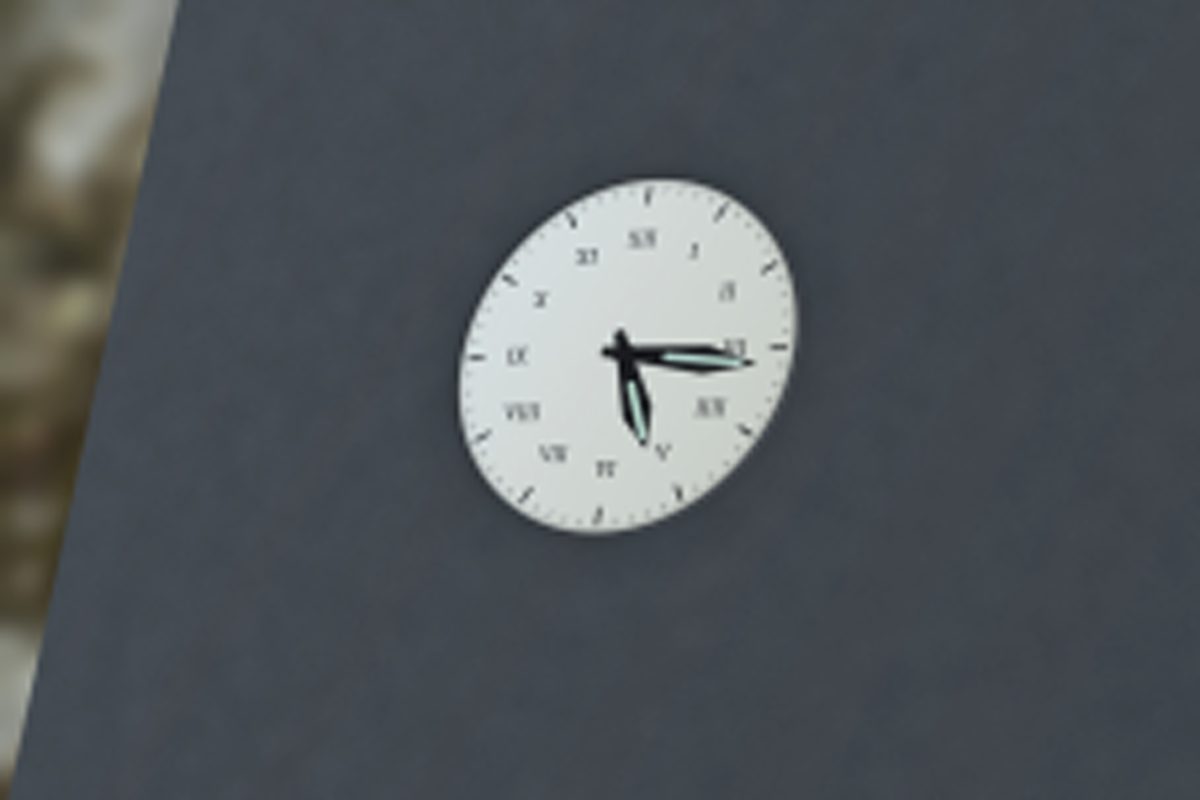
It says 5 h 16 min
